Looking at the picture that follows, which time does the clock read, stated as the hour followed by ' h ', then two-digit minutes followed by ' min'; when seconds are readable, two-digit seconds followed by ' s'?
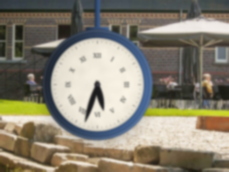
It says 5 h 33 min
